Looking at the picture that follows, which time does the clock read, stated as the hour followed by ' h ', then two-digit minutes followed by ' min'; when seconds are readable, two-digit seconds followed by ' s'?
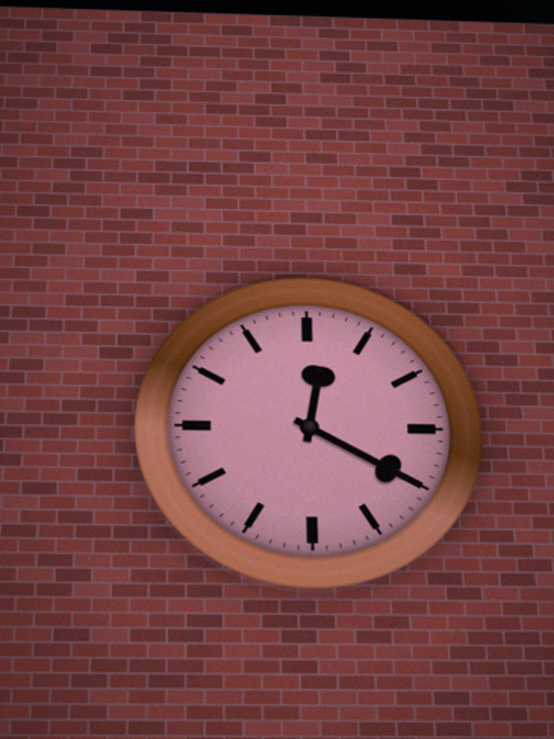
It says 12 h 20 min
